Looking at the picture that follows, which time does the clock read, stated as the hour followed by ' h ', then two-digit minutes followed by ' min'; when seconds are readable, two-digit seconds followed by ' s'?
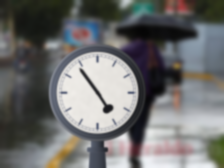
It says 4 h 54 min
